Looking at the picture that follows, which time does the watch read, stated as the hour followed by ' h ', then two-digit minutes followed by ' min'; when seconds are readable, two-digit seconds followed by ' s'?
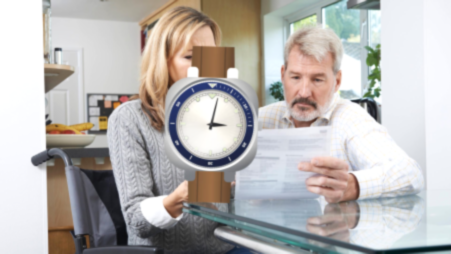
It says 3 h 02 min
